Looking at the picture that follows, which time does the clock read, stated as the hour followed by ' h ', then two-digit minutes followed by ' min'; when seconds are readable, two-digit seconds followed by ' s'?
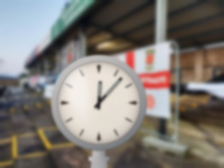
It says 12 h 07 min
